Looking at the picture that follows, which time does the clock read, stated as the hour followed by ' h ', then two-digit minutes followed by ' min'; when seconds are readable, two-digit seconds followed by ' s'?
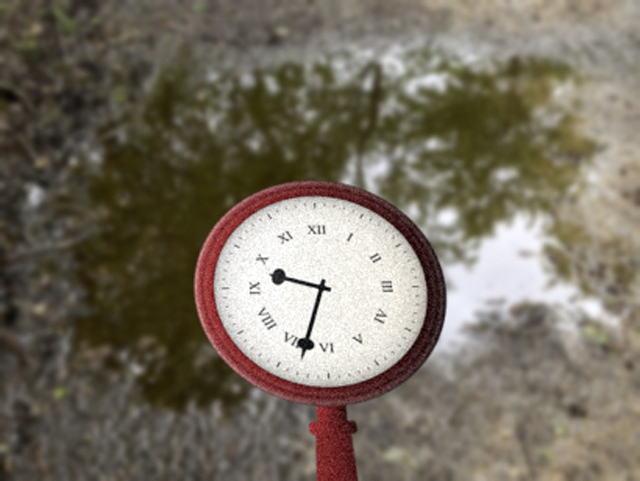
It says 9 h 33 min
